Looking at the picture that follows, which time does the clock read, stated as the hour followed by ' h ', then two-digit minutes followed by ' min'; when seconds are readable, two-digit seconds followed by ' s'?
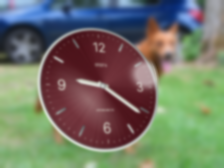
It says 9 h 21 min
